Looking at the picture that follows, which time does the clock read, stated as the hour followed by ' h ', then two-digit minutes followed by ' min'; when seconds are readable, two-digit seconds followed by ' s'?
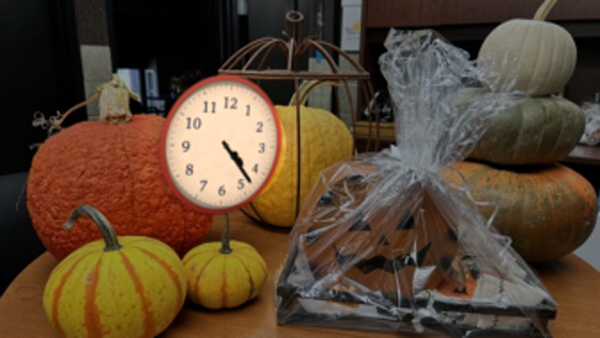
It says 4 h 23 min
